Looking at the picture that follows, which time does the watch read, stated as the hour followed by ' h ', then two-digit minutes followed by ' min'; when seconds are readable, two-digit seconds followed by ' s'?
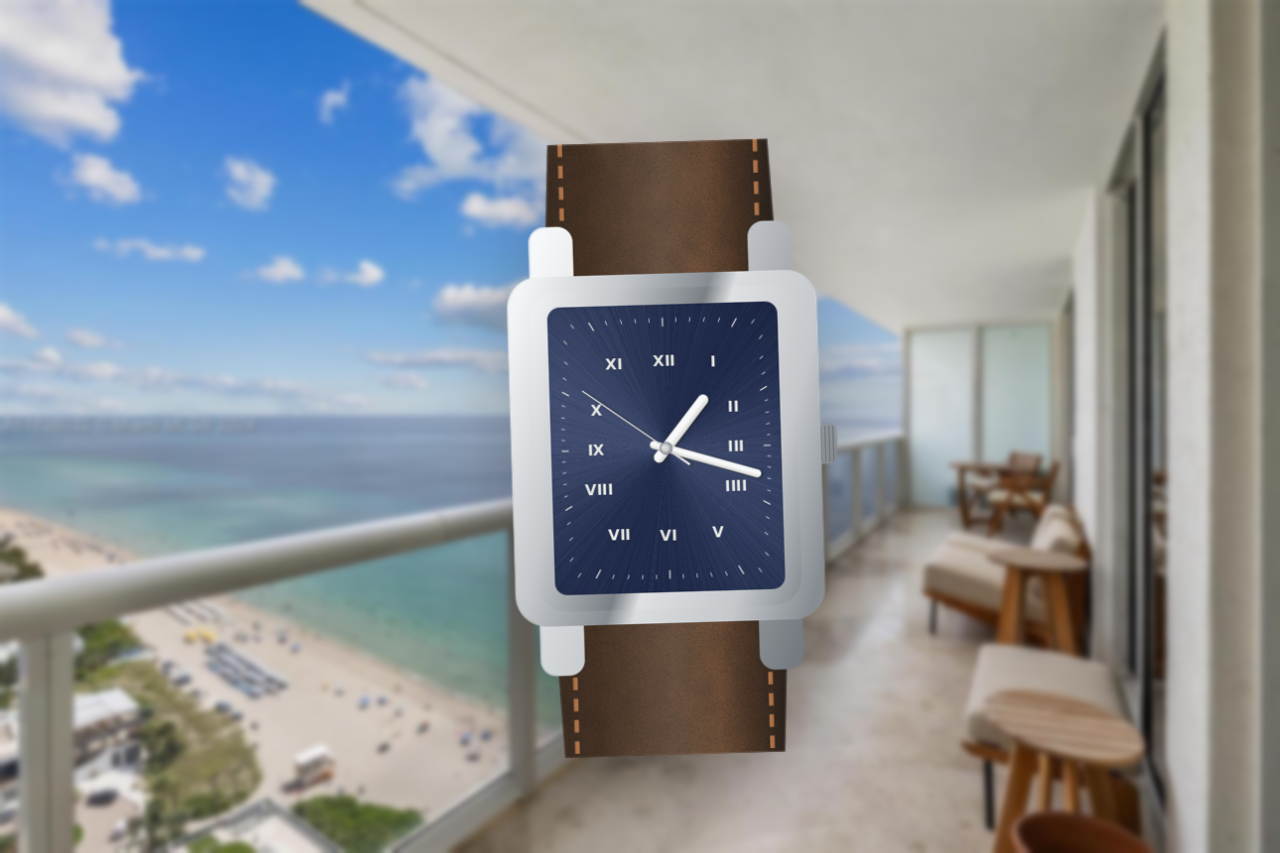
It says 1 h 17 min 51 s
